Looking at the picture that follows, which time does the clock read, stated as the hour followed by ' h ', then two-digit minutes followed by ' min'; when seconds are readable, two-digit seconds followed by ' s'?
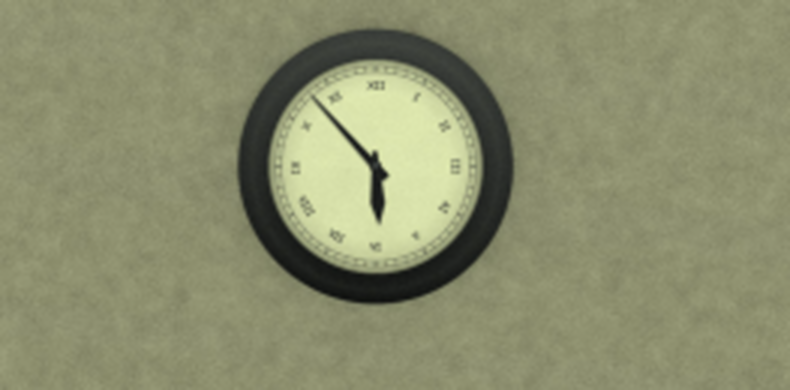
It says 5 h 53 min
